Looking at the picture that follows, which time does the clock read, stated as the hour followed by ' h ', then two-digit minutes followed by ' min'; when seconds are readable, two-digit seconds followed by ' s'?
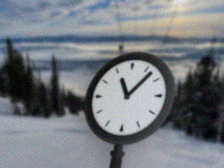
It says 11 h 07 min
